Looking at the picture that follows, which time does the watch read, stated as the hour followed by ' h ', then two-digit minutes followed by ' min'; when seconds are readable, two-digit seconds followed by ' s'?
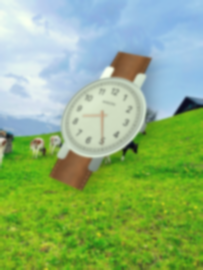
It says 8 h 25 min
